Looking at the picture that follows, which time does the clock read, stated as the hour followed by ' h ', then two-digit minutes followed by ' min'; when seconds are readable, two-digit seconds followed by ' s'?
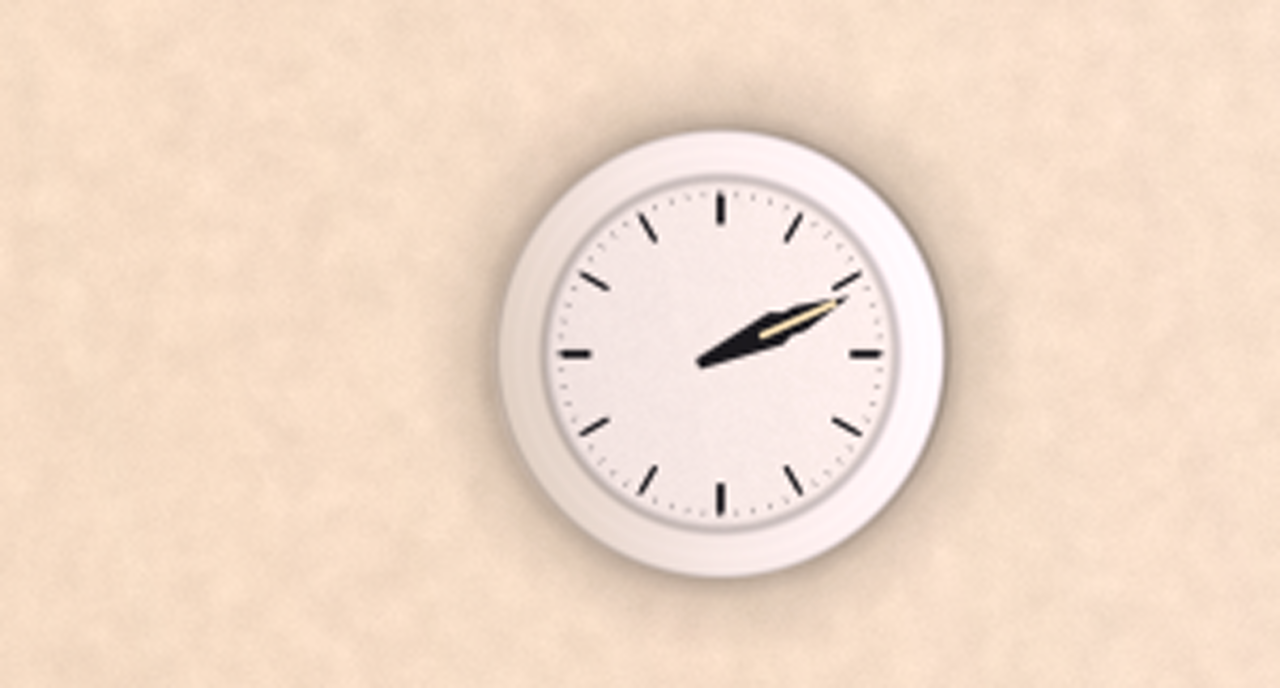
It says 2 h 11 min
